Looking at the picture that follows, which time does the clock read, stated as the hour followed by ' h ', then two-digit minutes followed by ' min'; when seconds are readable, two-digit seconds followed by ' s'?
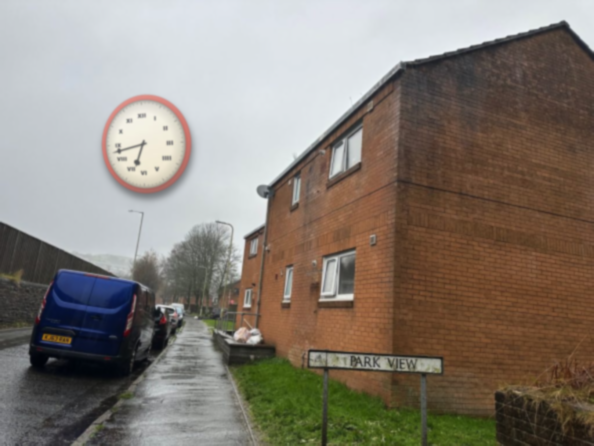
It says 6 h 43 min
